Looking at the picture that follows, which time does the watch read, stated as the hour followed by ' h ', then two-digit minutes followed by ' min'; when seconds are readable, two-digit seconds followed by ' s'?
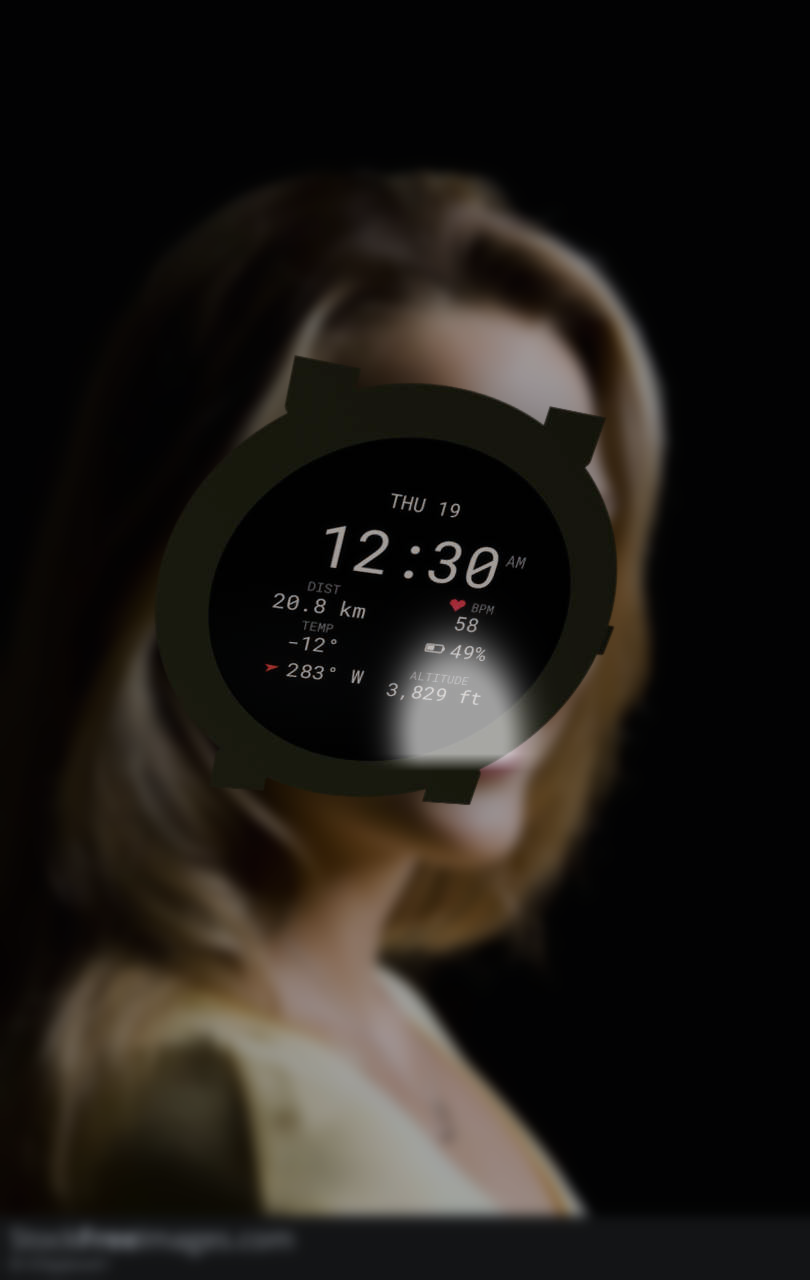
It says 12 h 30 min
